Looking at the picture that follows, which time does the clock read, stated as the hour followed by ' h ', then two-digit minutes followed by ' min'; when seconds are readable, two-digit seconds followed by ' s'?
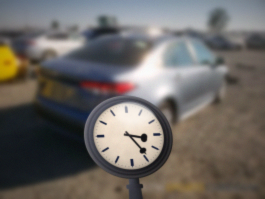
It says 3 h 24 min
